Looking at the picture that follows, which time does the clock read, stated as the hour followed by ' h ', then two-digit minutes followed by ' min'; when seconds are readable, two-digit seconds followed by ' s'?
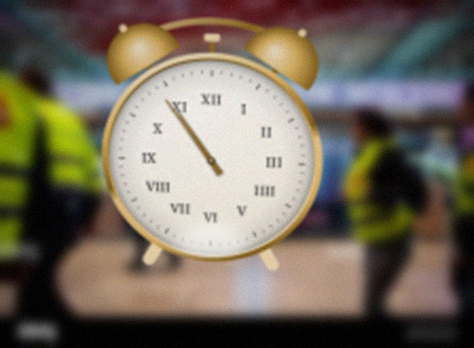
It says 10 h 54 min
